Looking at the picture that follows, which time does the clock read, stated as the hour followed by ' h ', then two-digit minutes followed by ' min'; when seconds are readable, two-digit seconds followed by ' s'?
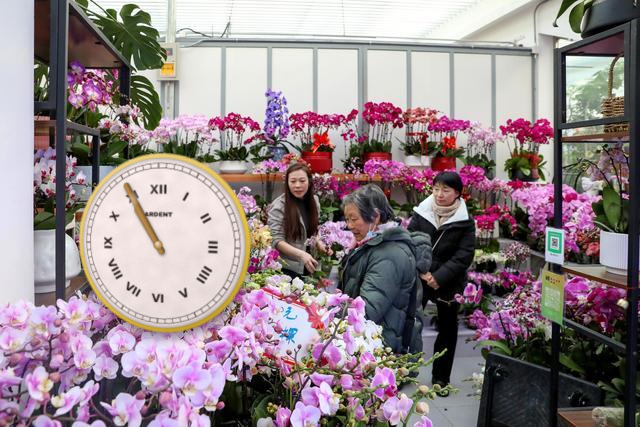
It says 10 h 55 min
